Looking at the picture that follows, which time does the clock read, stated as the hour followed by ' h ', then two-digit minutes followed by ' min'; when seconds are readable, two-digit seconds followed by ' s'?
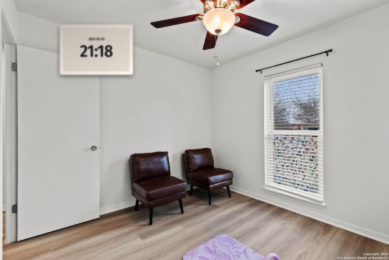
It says 21 h 18 min
